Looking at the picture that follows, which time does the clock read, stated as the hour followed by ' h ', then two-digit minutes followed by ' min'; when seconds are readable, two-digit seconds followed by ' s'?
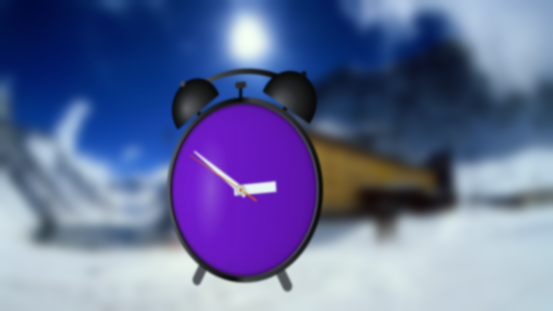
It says 2 h 50 min 50 s
